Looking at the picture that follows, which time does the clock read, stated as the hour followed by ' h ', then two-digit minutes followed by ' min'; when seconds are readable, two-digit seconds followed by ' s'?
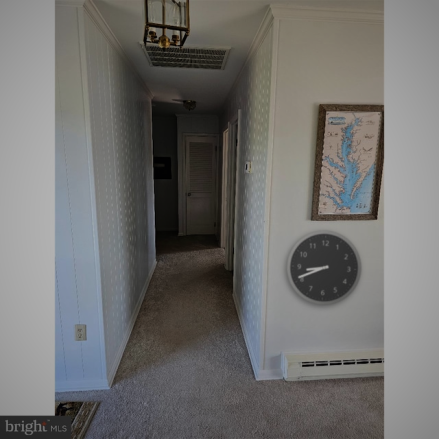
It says 8 h 41 min
